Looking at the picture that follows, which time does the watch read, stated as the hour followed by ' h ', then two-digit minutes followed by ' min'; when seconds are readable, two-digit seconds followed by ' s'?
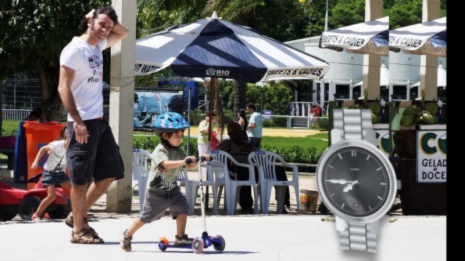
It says 7 h 45 min
